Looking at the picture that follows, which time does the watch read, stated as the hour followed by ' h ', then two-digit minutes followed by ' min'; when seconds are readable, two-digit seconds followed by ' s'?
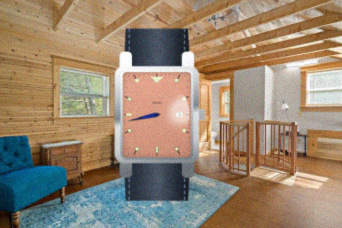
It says 8 h 43 min
